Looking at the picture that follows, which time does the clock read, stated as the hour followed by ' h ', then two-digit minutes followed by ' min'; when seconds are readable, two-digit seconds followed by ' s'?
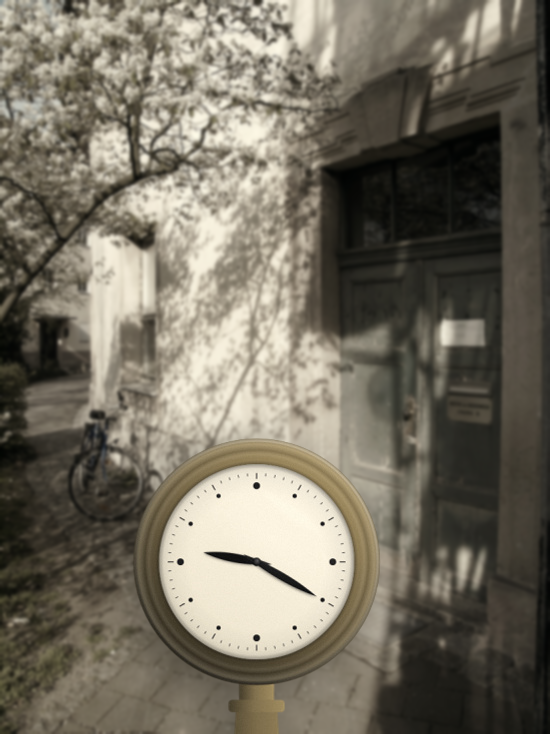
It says 9 h 20 min
